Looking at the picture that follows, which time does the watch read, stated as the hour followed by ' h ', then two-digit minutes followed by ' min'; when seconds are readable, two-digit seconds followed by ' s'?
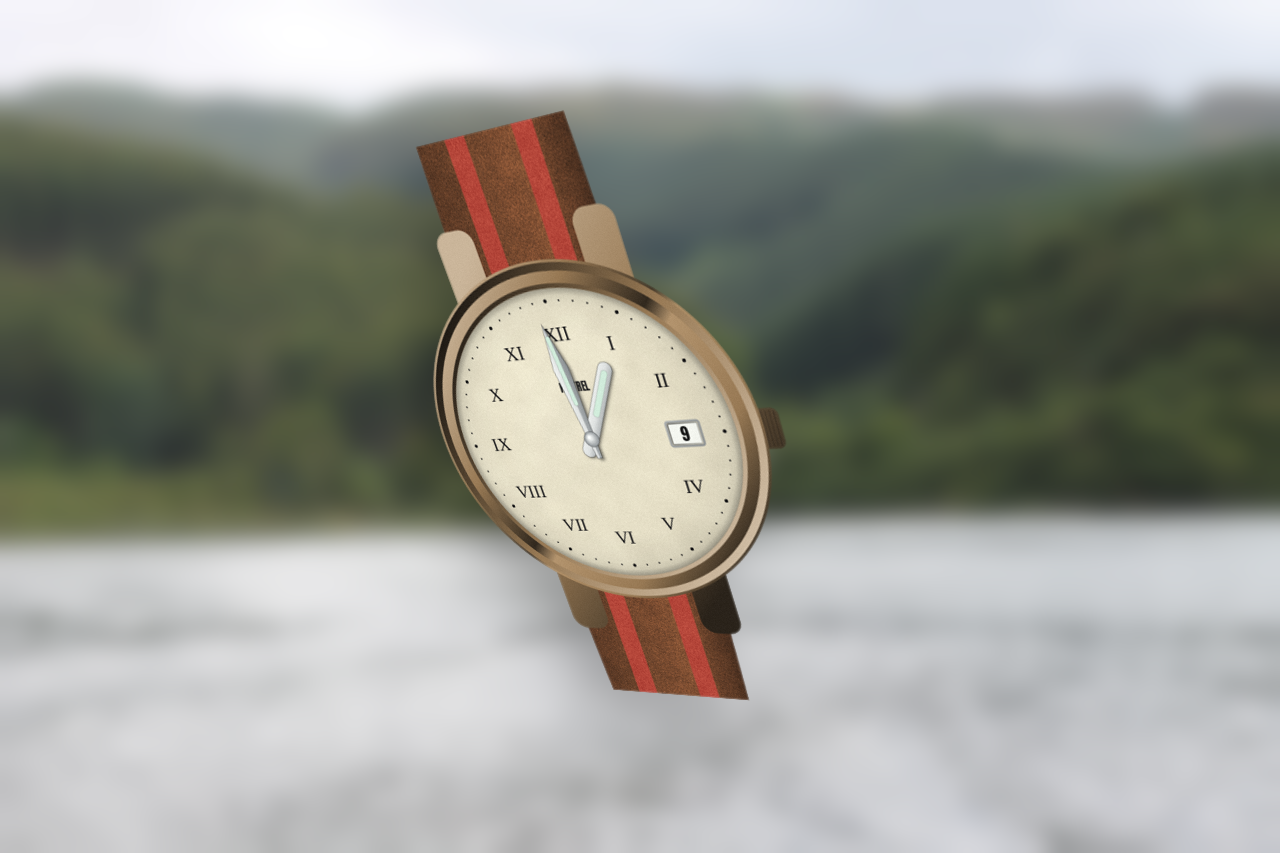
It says 12 h 59 min
